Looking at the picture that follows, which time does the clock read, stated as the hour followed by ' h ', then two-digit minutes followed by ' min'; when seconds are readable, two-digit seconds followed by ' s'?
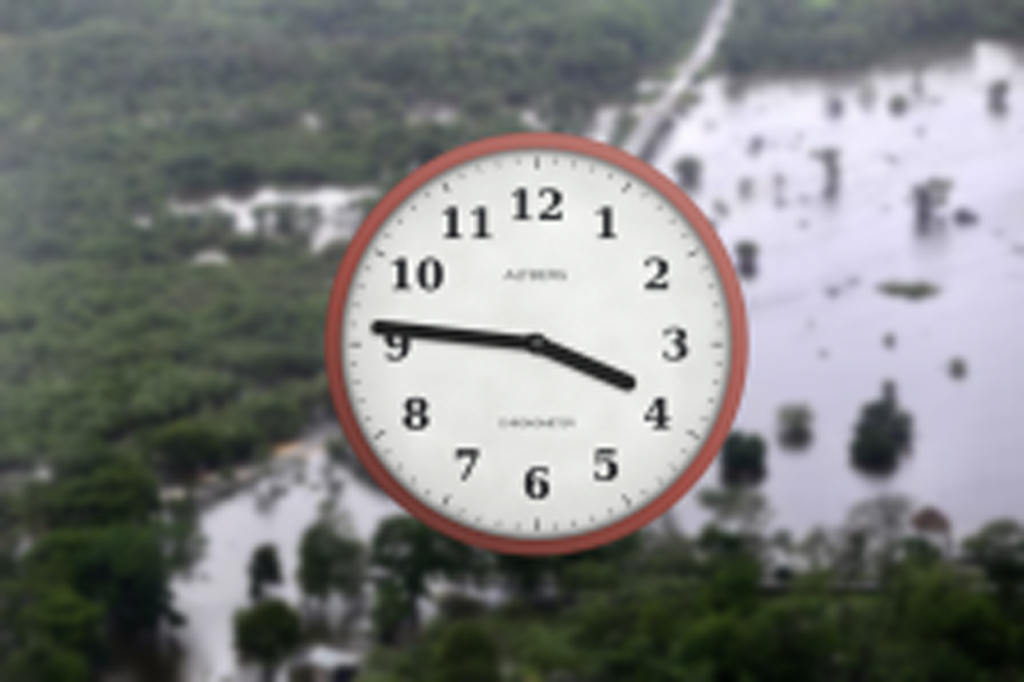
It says 3 h 46 min
